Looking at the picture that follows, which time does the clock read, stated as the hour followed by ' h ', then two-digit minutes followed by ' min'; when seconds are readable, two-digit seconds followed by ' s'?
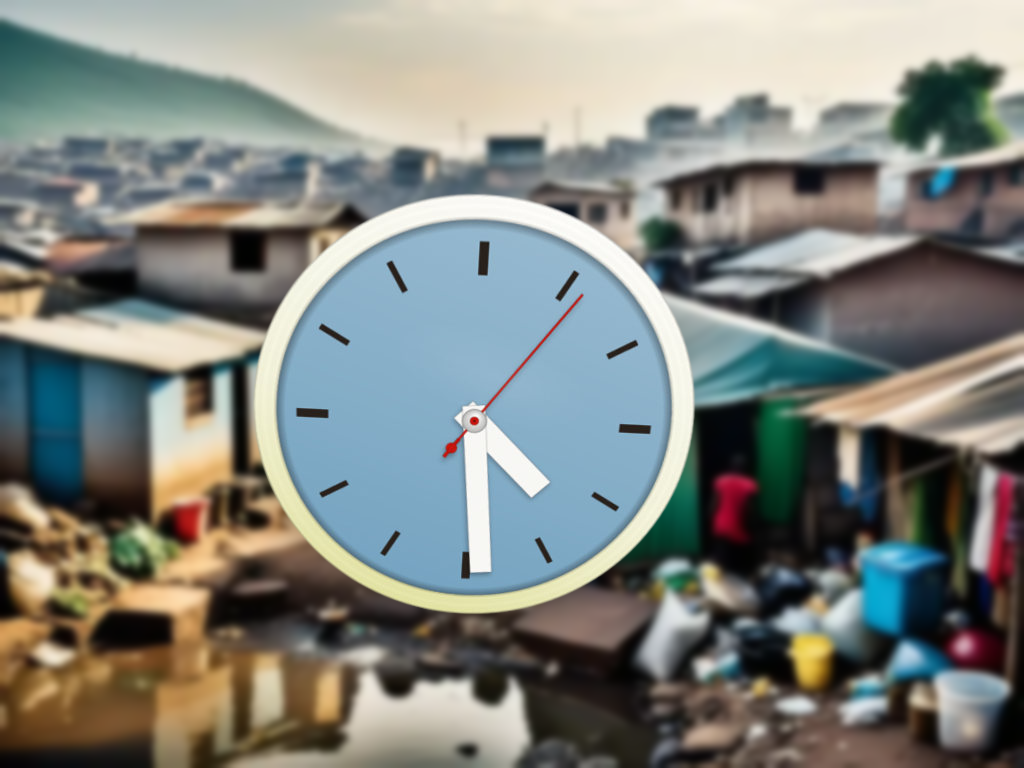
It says 4 h 29 min 06 s
